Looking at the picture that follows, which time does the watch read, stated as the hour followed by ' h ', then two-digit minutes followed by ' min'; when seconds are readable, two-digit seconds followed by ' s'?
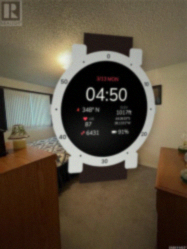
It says 4 h 50 min
